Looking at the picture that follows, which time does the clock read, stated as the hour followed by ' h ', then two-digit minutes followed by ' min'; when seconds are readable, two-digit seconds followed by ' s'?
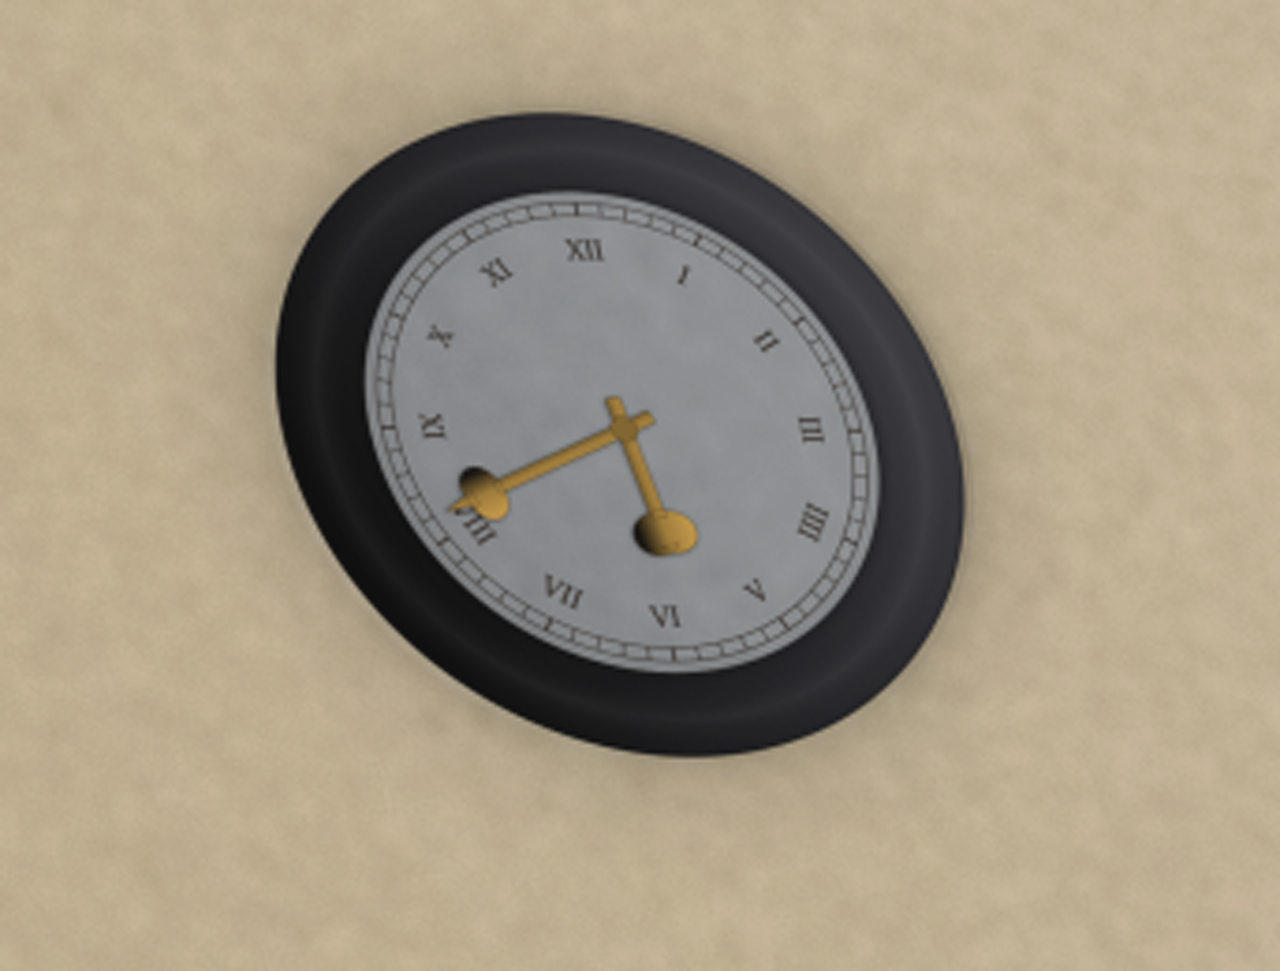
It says 5 h 41 min
